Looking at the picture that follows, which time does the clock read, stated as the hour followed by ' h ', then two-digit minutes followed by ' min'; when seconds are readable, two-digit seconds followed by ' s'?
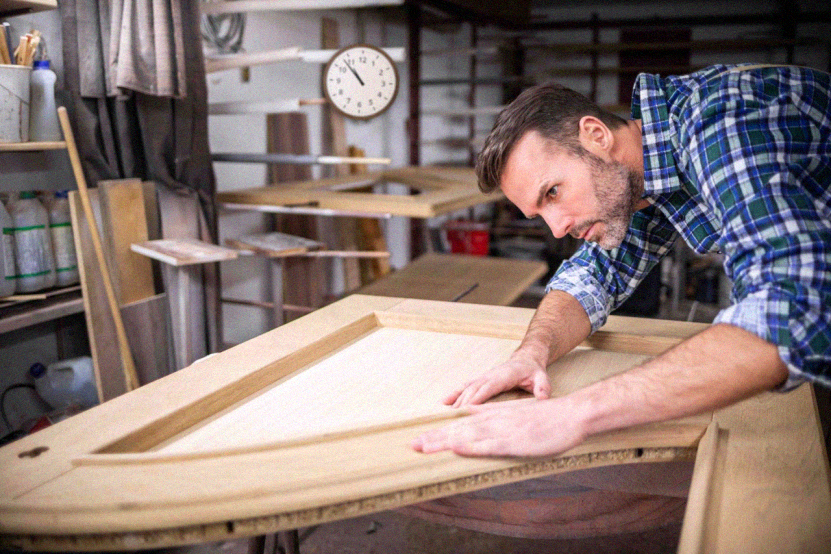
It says 10 h 53 min
